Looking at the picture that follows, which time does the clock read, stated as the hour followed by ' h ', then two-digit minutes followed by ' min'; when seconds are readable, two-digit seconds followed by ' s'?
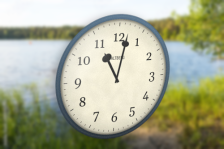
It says 11 h 02 min
